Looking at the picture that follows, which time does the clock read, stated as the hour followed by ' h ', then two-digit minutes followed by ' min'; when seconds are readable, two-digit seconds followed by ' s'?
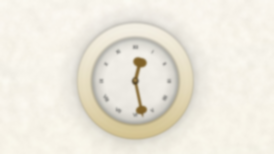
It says 12 h 28 min
